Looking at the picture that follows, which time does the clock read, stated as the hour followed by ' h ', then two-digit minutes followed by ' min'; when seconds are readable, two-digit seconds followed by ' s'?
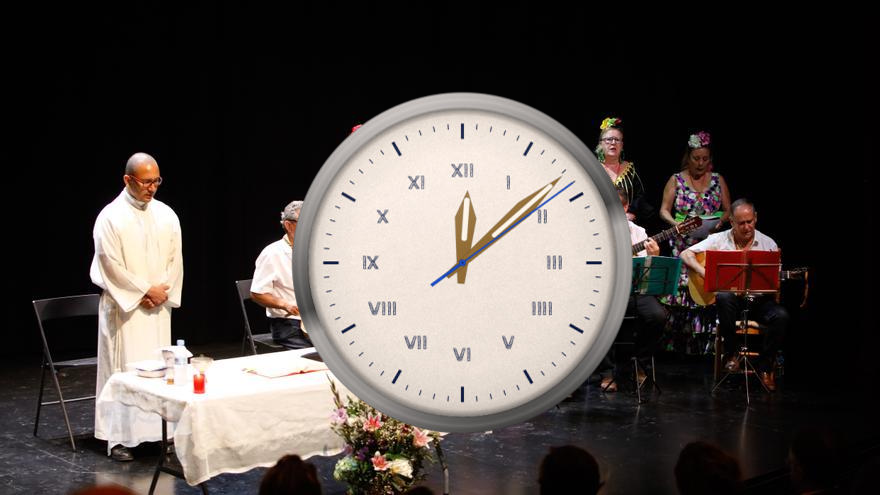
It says 12 h 08 min 09 s
